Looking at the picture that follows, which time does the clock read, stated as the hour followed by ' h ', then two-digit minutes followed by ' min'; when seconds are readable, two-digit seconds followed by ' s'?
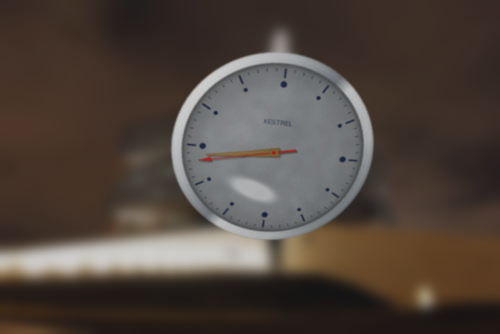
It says 8 h 43 min 43 s
